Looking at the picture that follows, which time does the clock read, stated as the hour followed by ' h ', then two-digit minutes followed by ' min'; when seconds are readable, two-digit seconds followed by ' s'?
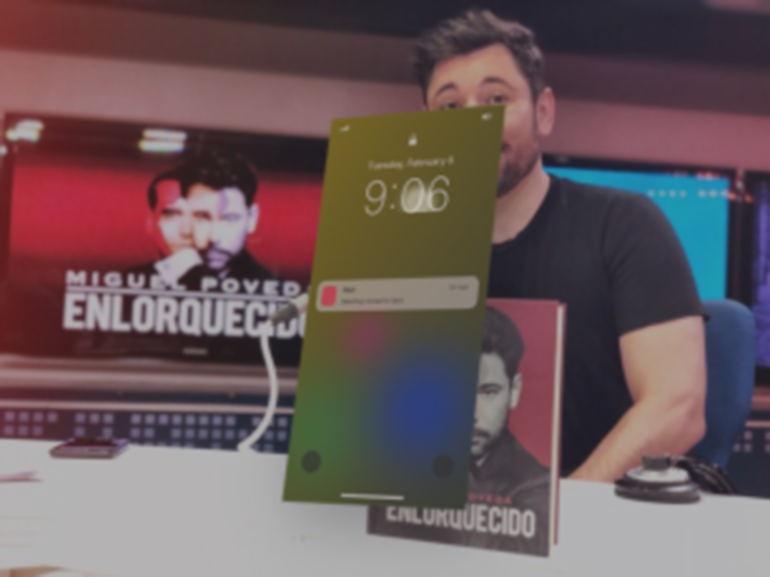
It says 9 h 06 min
